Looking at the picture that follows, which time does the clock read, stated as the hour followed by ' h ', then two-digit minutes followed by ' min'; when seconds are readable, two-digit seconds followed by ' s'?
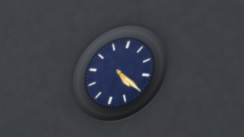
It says 4 h 20 min
